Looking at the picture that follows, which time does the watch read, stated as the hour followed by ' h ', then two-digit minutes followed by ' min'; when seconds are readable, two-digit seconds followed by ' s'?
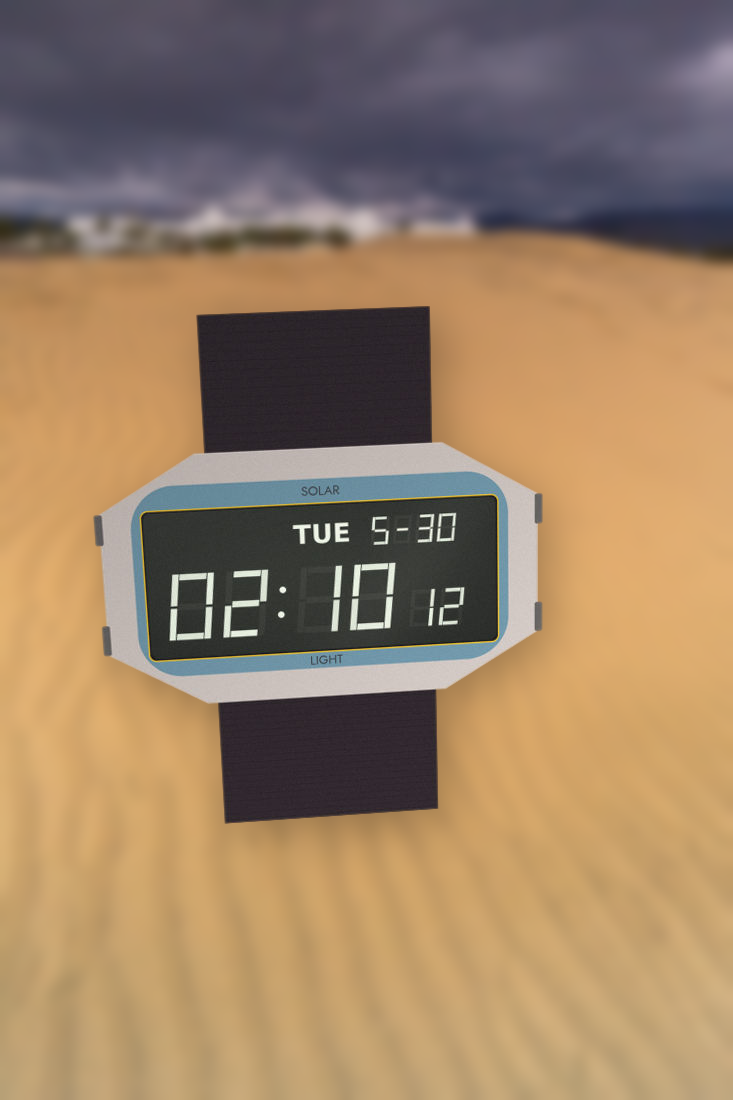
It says 2 h 10 min 12 s
